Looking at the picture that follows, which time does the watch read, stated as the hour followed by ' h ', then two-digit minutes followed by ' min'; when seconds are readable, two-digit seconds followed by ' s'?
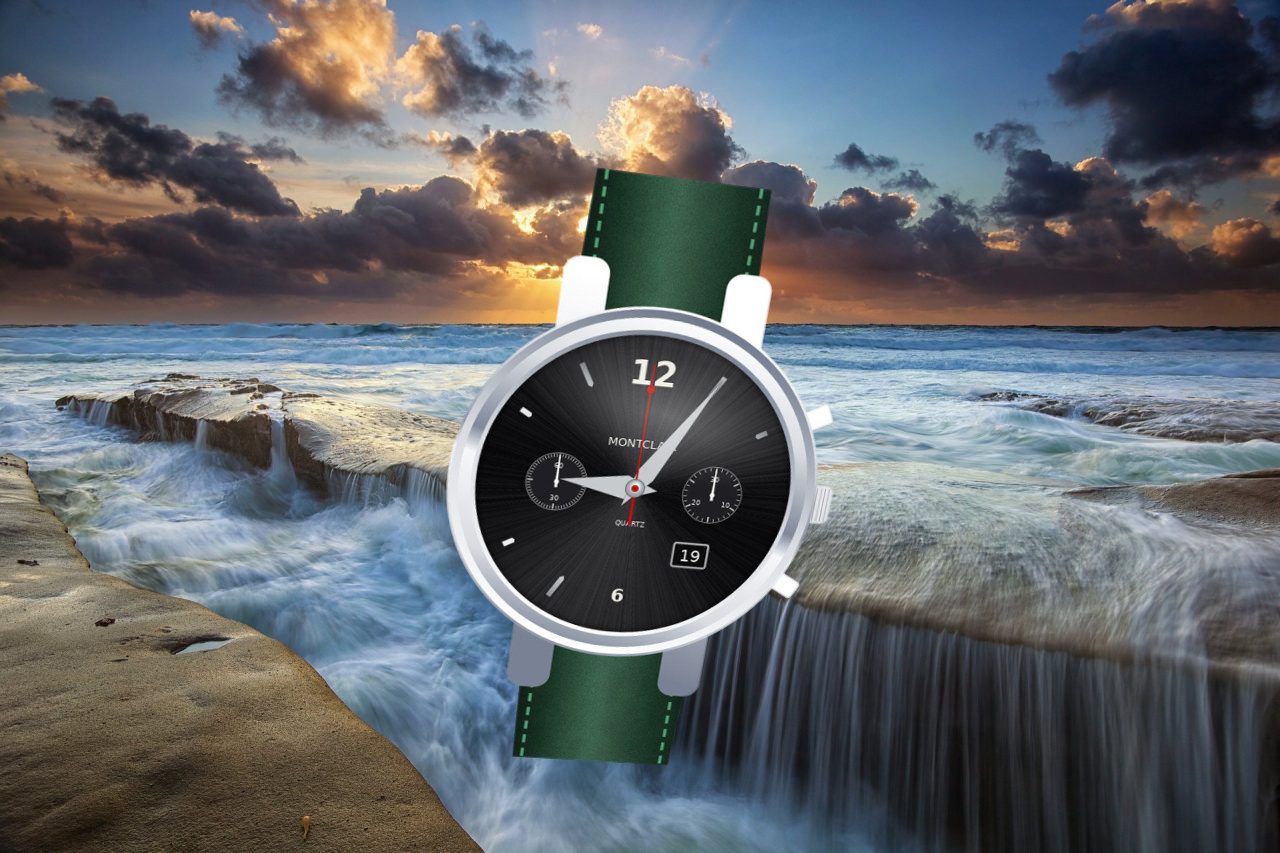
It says 9 h 05 min
